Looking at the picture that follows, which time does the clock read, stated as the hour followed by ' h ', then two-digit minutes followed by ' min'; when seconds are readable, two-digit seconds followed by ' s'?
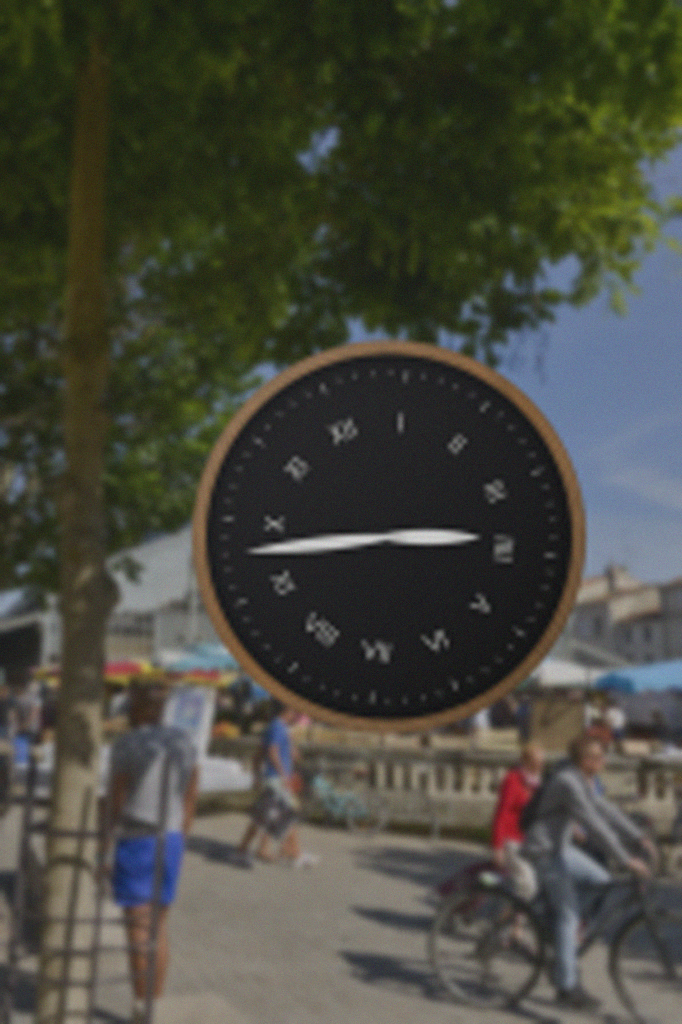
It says 3 h 48 min
